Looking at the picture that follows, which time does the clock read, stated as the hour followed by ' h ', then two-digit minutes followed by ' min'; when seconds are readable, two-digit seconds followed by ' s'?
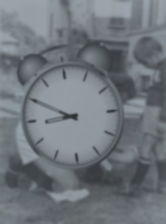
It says 8 h 50 min
